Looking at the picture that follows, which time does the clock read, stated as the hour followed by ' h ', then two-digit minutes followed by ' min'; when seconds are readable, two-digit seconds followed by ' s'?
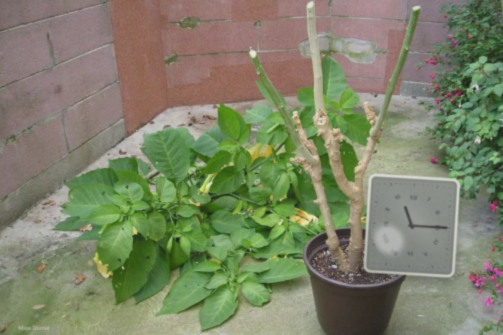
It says 11 h 15 min
